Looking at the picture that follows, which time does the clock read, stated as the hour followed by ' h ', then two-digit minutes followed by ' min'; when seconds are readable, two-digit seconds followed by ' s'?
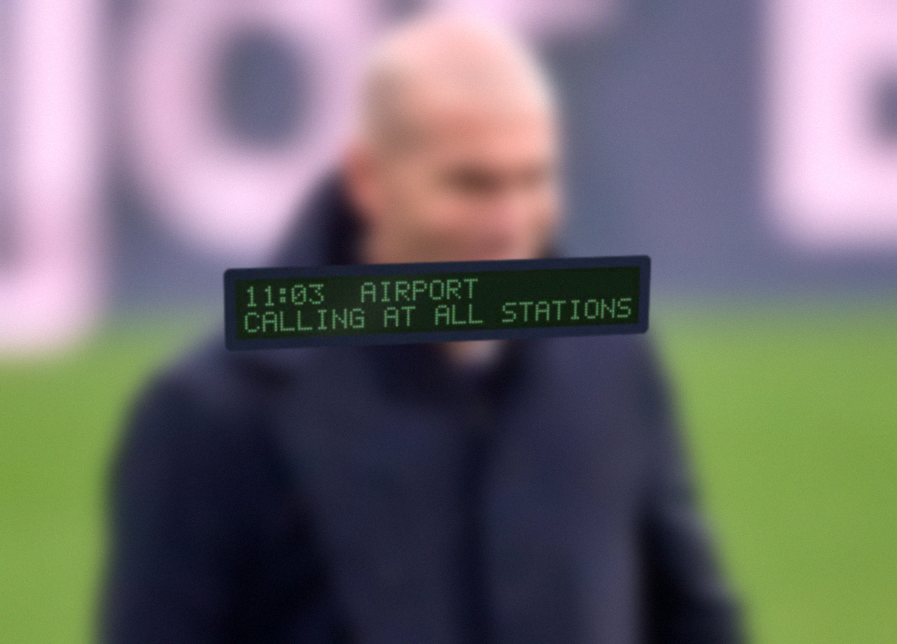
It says 11 h 03 min
